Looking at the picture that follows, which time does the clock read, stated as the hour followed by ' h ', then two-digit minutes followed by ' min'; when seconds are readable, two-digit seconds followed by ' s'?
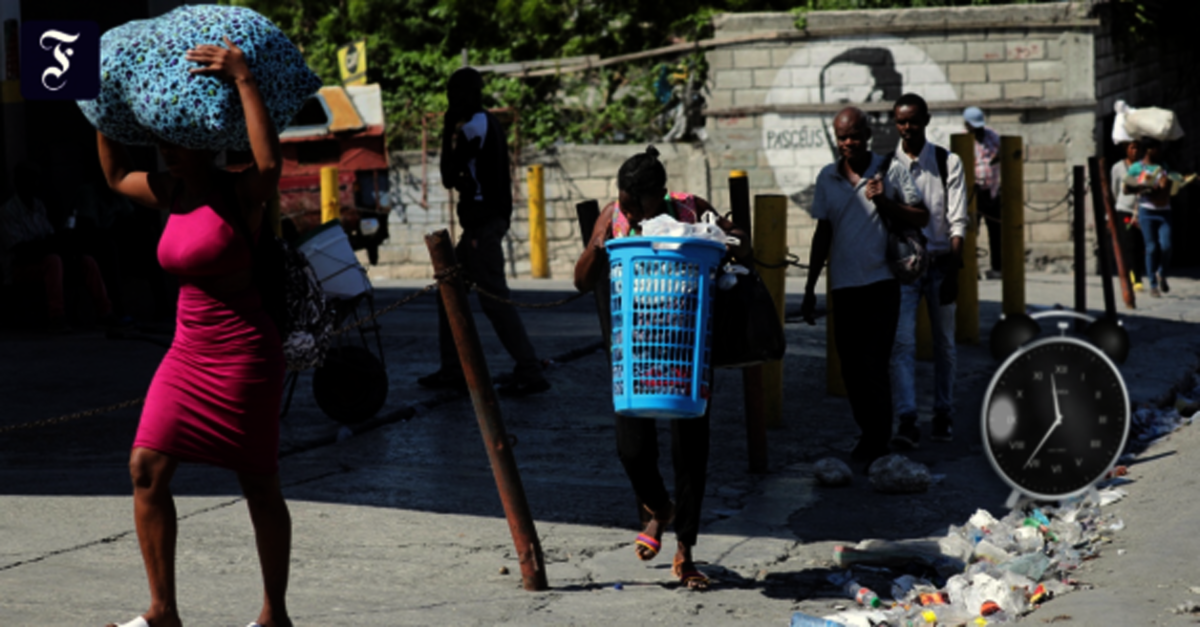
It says 11 h 36 min
